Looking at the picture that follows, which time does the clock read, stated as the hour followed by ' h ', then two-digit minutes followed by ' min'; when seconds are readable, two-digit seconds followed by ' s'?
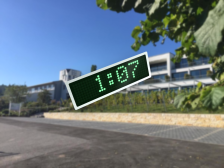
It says 1 h 07 min
